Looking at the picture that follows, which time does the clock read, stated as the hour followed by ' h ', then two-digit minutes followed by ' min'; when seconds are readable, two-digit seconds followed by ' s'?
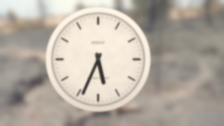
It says 5 h 34 min
